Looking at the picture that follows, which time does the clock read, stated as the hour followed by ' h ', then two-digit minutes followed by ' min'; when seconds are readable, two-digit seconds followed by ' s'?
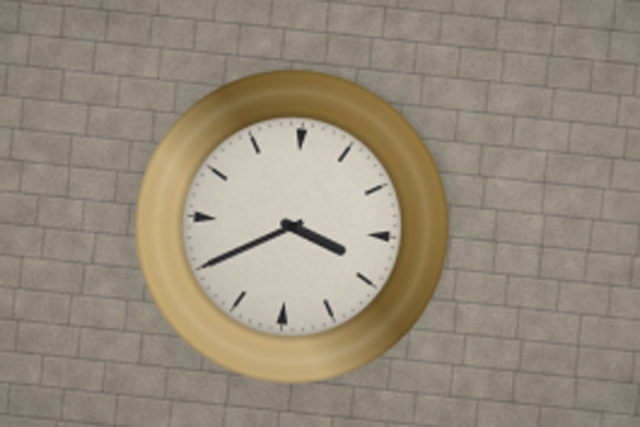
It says 3 h 40 min
